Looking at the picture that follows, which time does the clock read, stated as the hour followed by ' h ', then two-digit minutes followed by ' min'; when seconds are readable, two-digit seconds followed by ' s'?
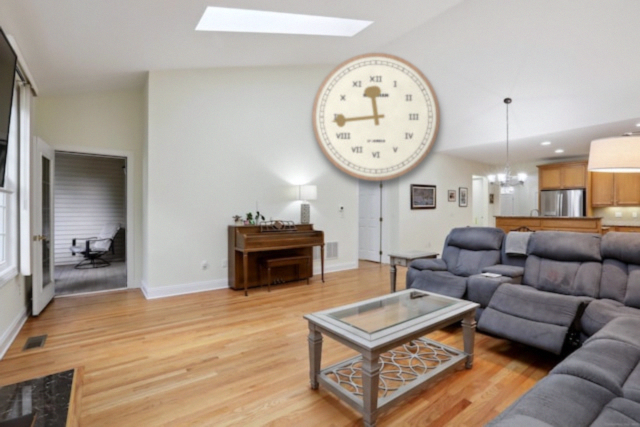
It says 11 h 44 min
